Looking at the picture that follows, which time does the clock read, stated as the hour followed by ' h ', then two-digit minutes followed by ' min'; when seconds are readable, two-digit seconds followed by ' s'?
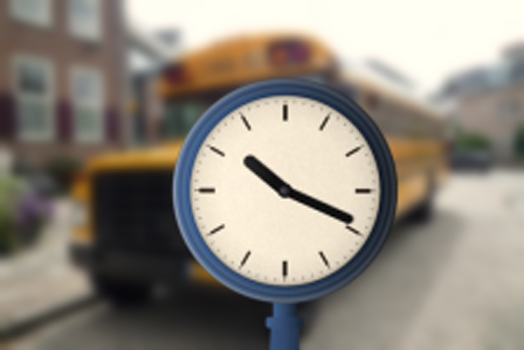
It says 10 h 19 min
